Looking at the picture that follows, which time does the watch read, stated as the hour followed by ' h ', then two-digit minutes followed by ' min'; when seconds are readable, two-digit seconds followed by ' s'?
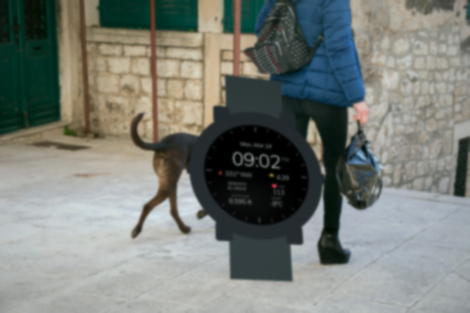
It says 9 h 02 min
